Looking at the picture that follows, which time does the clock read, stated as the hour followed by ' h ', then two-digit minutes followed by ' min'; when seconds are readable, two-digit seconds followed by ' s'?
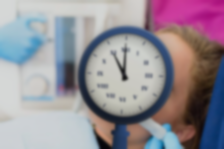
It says 11 h 00 min
